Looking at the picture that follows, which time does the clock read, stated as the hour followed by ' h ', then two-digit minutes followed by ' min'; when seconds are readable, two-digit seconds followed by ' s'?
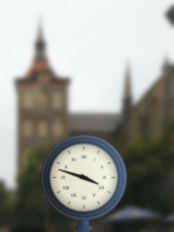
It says 3 h 48 min
